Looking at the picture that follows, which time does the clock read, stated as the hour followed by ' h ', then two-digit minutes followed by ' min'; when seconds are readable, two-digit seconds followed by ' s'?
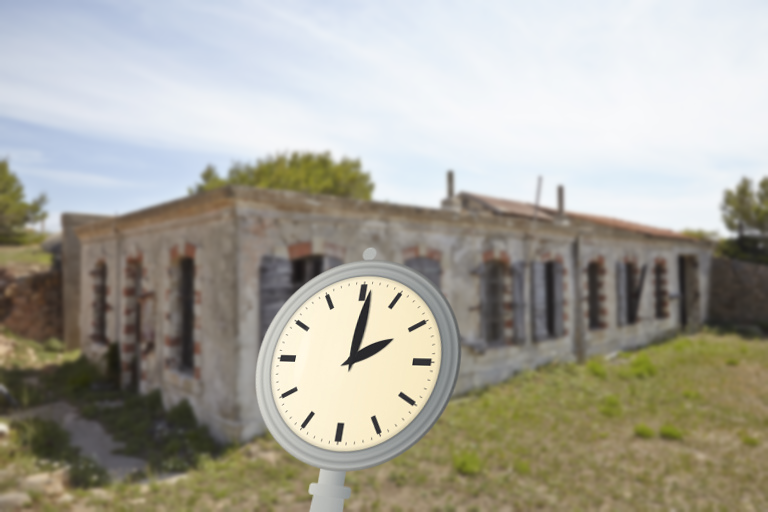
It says 2 h 01 min
